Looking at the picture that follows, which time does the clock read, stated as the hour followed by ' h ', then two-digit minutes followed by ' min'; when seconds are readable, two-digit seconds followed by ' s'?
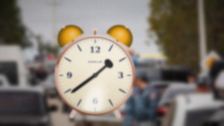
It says 1 h 39 min
